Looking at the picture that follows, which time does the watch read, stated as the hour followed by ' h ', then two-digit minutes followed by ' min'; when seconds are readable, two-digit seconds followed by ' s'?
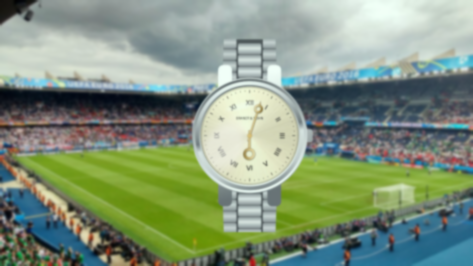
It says 6 h 03 min
